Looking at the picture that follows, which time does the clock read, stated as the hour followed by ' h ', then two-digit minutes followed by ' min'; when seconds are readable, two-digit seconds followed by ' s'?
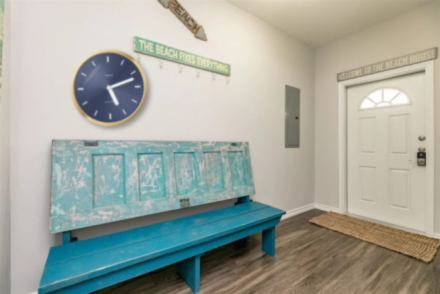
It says 5 h 12 min
